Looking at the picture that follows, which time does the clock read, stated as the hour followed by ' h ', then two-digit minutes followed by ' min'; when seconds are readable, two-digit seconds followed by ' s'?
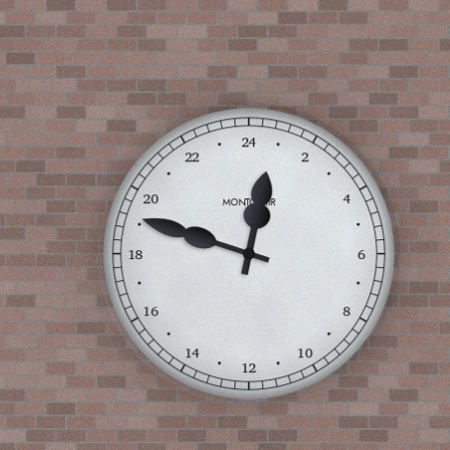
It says 0 h 48 min
